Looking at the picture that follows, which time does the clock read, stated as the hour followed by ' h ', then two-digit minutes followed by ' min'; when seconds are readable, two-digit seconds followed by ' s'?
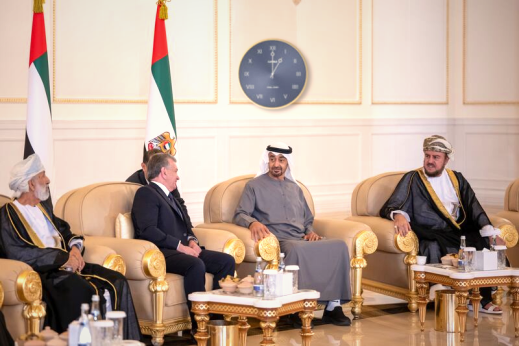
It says 1 h 00 min
